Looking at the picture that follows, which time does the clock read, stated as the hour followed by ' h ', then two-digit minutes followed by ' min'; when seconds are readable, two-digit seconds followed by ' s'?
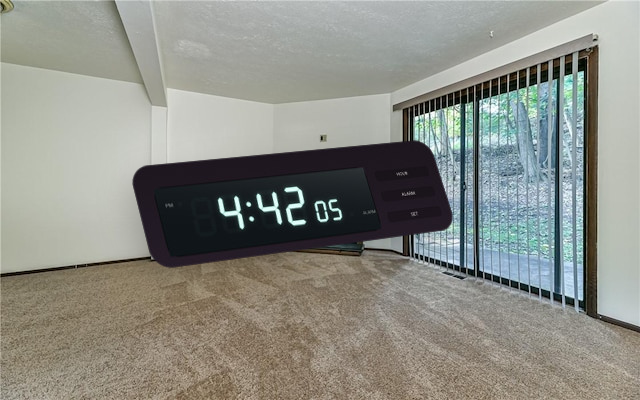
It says 4 h 42 min 05 s
